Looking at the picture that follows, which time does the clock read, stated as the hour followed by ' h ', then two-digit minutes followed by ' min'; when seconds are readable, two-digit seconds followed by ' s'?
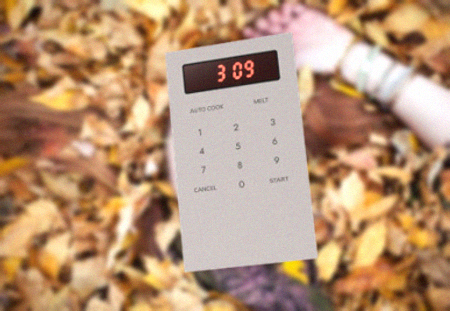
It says 3 h 09 min
